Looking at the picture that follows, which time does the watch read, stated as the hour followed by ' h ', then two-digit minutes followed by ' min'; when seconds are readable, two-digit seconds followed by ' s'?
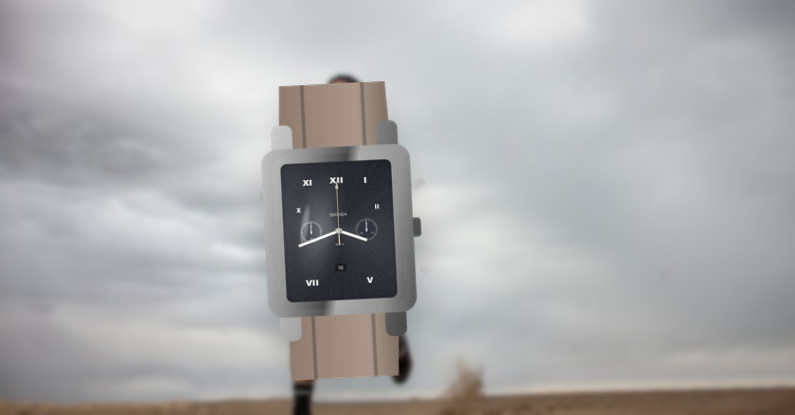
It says 3 h 42 min
